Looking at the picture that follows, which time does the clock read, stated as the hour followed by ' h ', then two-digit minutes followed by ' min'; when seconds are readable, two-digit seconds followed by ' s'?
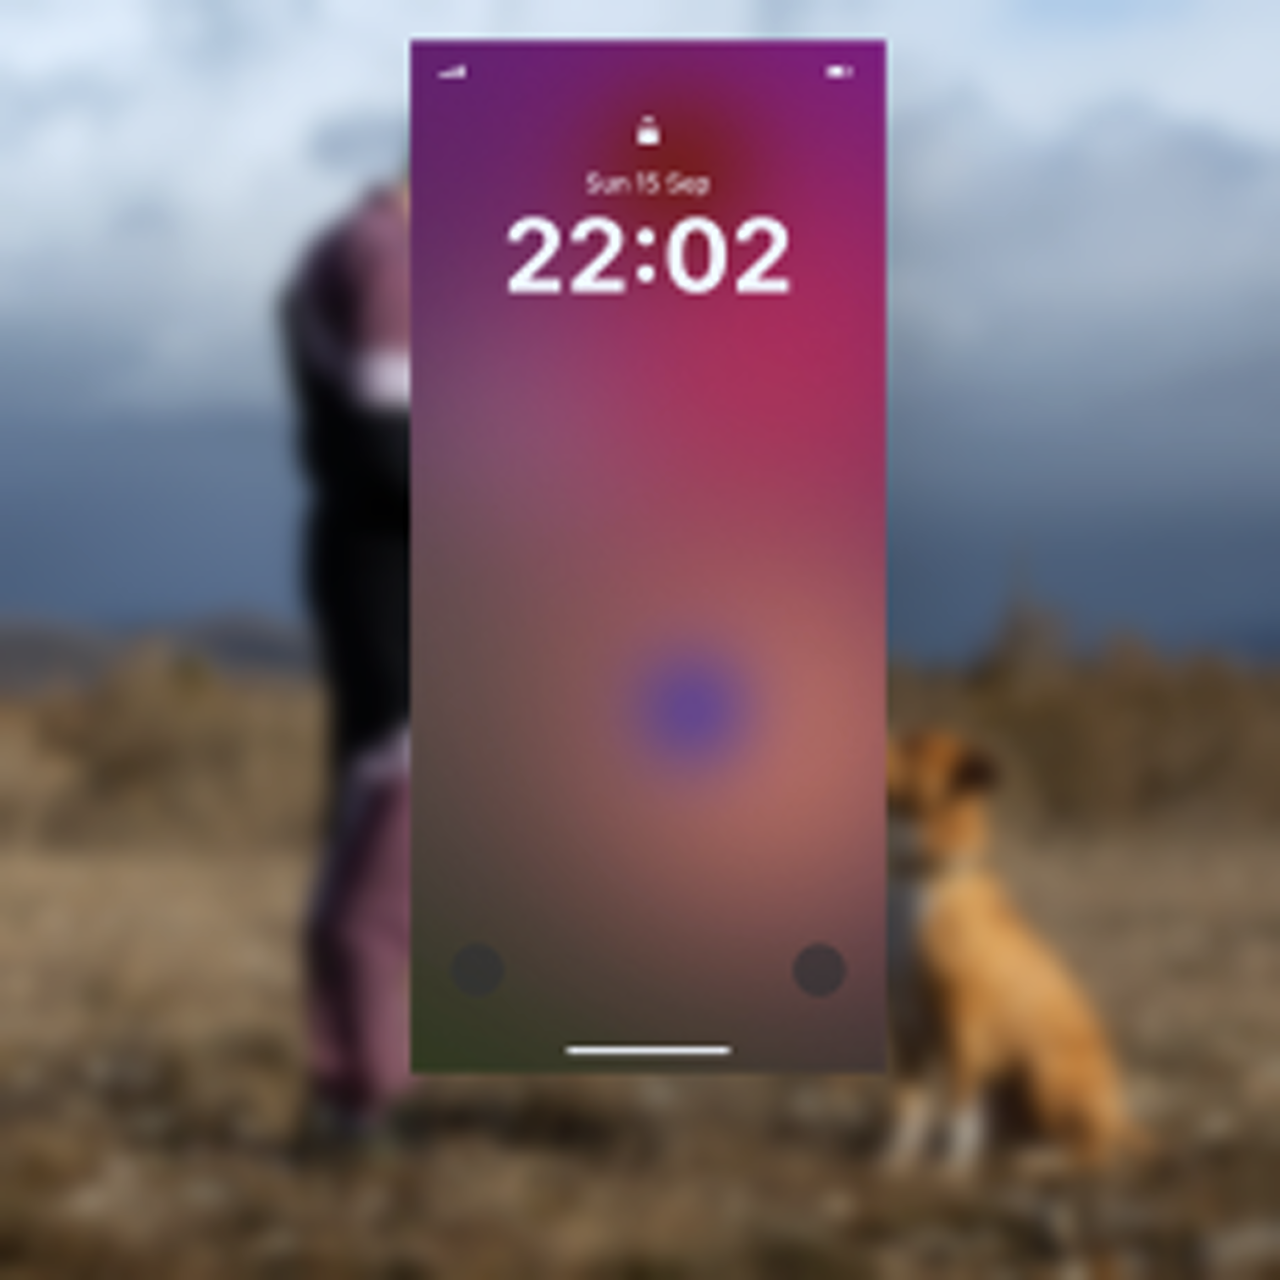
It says 22 h 02 min
